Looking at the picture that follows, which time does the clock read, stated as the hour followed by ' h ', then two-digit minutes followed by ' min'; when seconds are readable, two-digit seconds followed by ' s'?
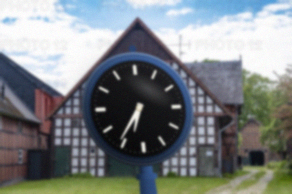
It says 6 h 36 min
